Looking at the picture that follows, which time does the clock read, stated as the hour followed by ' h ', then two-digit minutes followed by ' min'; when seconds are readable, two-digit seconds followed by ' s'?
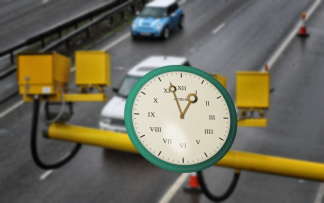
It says 12 h 57 min
